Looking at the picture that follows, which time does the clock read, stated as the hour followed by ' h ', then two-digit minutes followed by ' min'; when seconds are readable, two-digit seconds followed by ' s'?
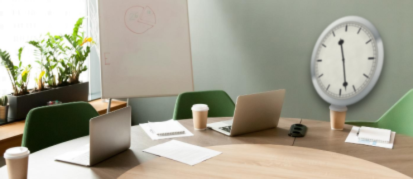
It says 11 h 28 min
